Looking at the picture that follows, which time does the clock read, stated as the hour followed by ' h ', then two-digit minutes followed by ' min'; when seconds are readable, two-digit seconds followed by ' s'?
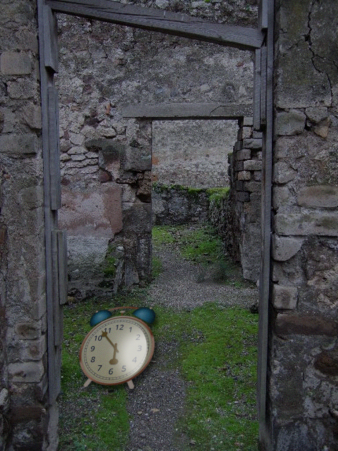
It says 5 h 53 min
